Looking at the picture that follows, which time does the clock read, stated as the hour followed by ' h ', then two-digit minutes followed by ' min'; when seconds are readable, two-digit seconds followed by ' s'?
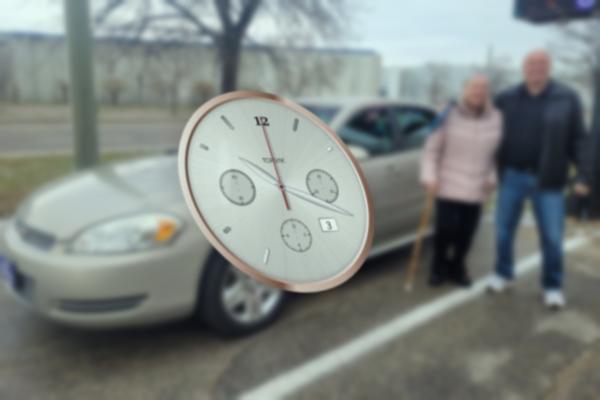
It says 10 h 19 min
